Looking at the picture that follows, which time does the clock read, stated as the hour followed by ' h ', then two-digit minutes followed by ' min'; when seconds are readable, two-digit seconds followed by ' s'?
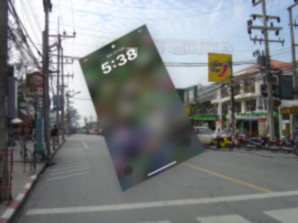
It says 5 h 38 min
